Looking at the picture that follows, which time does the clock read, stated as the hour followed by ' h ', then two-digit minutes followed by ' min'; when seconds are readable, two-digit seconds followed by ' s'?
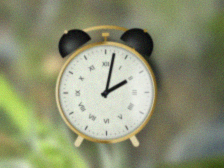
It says 2 h 02 min
